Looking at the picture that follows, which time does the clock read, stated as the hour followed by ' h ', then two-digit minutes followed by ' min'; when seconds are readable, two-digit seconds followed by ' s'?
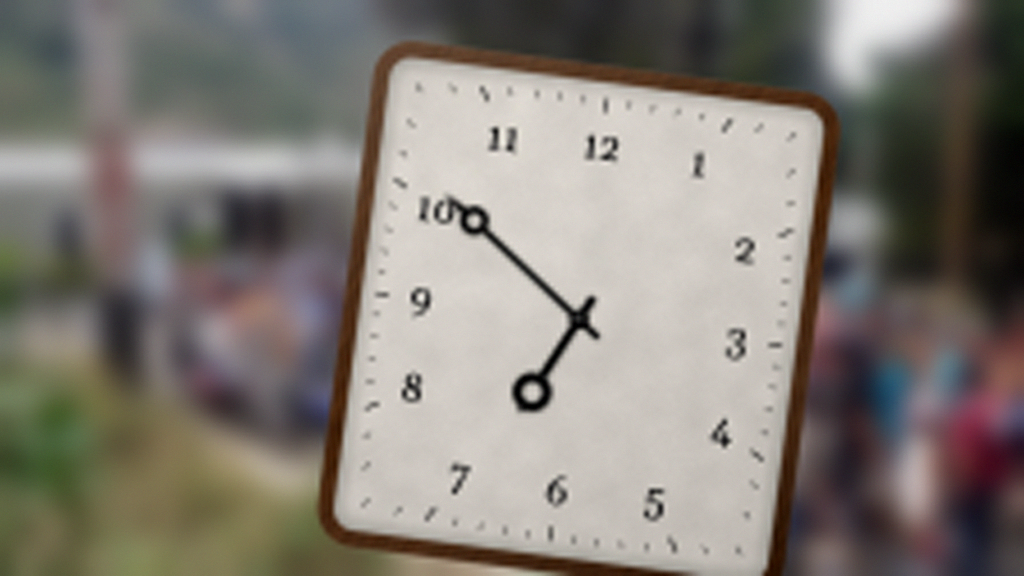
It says 6 h 51 min
